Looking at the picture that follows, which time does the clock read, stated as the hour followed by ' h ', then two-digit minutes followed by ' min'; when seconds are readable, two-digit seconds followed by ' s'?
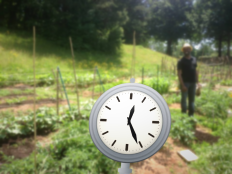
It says 12 h 26 min
